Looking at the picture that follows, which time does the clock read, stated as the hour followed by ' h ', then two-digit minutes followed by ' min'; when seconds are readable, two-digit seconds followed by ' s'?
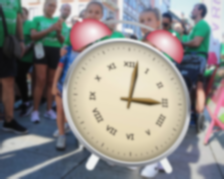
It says 3 h 02 min
